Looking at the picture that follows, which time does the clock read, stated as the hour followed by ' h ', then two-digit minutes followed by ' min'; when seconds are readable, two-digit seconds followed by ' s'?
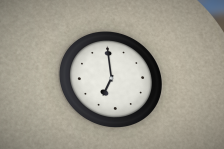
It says 7 h 00 min
